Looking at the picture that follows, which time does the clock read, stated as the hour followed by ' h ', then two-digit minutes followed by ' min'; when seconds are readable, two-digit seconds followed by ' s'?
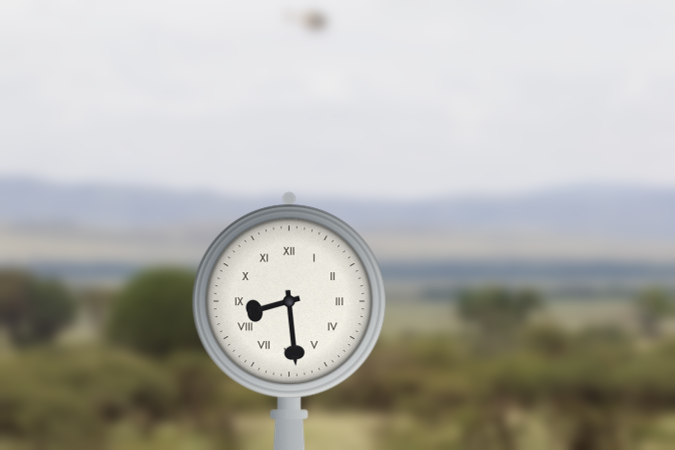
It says 8 h 29 min
